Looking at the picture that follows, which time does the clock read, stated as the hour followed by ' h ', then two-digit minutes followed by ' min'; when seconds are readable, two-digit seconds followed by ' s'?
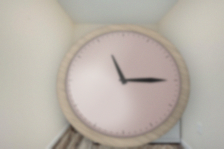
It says 11 h 15 min
